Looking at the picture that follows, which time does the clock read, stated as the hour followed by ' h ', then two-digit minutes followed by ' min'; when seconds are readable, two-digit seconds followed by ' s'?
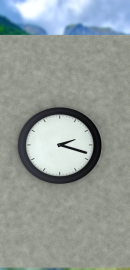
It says 2 h 18 min
